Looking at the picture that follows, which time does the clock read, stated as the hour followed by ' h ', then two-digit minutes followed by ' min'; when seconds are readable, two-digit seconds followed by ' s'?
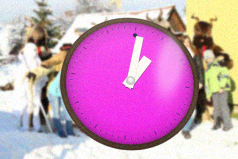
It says 1 h 01 min
